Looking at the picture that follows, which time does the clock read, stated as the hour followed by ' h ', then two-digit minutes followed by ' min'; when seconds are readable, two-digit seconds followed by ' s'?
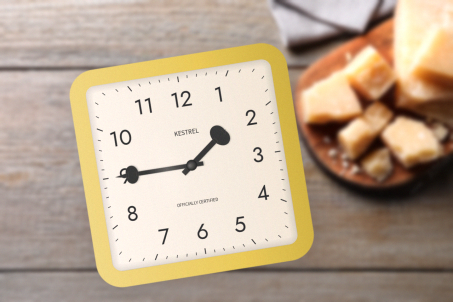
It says 1 h 45 min
